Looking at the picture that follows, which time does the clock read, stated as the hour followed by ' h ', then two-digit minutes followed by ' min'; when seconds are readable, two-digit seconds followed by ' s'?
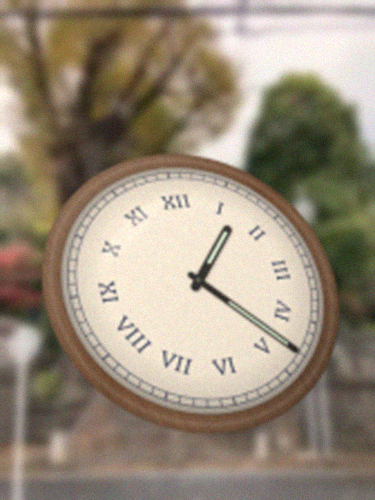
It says 1 h 23 min
